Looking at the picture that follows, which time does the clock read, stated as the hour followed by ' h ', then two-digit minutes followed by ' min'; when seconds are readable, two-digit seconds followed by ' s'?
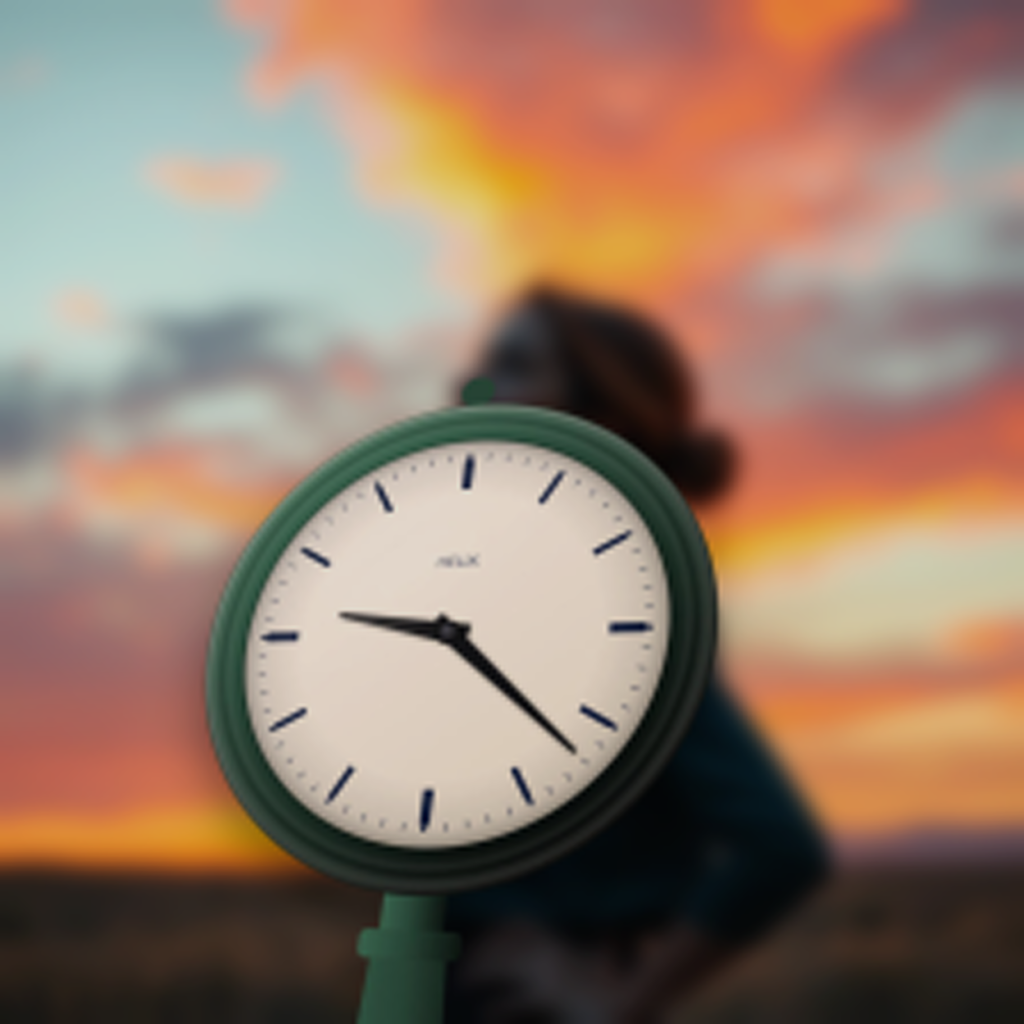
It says 9 h 22 min
